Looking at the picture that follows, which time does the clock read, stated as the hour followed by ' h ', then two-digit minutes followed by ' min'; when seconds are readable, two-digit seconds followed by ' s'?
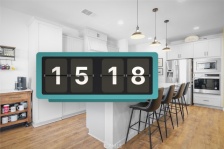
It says 15 h 18 min
